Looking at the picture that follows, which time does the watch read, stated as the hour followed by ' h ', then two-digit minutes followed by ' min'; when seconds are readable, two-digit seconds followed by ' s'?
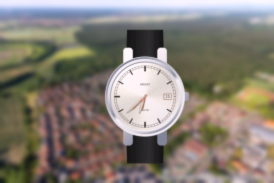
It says 6 h 38 min
